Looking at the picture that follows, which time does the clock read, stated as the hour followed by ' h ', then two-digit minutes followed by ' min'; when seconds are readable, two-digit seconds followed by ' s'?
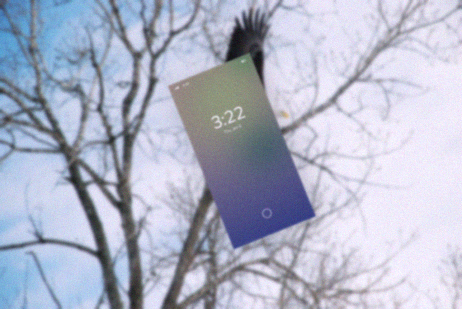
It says 3 h 22 min
